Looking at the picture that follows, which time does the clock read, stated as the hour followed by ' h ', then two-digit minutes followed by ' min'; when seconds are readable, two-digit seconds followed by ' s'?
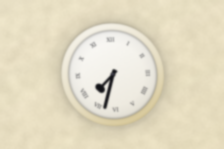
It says 7 h 33 min
